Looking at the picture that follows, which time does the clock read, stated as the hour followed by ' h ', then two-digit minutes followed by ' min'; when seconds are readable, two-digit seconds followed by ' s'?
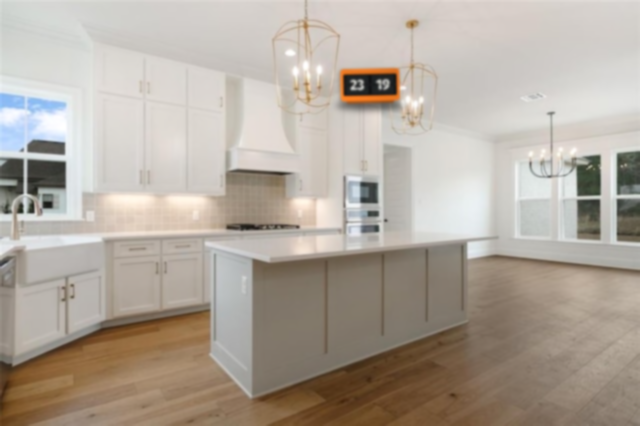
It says 23 h 19 min
